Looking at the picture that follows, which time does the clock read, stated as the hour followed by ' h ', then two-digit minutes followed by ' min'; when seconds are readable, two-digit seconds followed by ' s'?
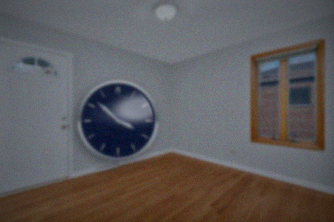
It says 3 h 52 min
